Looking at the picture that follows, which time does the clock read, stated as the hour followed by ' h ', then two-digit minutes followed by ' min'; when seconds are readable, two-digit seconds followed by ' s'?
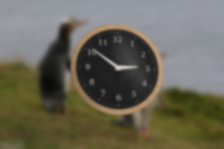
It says 2 h 51 min
